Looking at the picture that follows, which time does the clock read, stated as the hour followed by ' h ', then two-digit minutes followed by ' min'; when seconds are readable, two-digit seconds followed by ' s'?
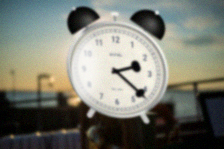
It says 2 h 22 min
